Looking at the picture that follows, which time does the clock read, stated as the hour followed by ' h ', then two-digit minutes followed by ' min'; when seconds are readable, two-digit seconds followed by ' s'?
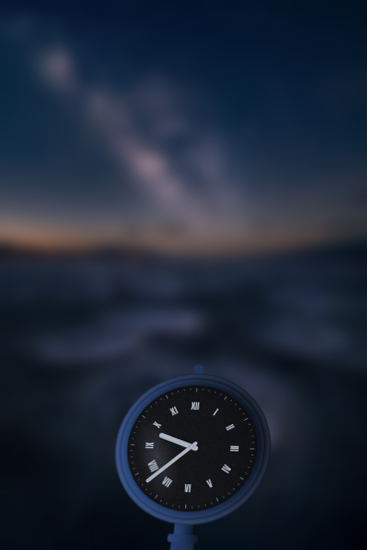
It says 9 h 38 min
